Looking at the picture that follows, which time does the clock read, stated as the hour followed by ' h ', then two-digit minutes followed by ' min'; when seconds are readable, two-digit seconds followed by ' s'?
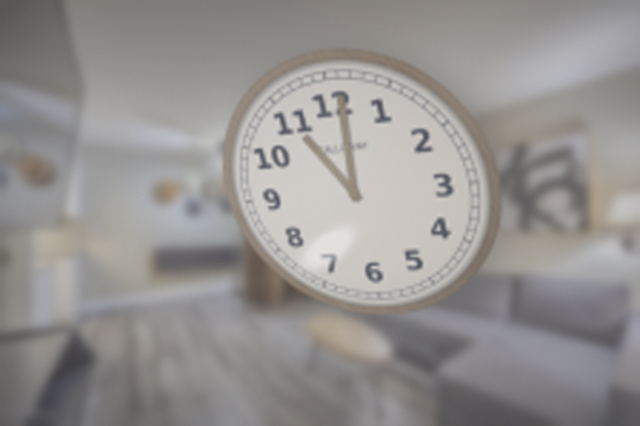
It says 11 h 01 min
